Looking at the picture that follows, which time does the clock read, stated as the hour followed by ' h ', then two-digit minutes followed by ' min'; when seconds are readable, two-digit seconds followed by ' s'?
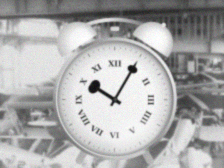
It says 10 h 05 min
